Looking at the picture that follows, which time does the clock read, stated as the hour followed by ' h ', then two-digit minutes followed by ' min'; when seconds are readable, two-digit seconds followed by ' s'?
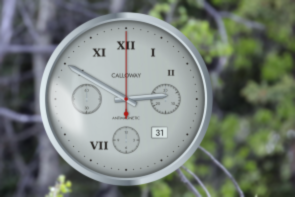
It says 2 h 50 min
